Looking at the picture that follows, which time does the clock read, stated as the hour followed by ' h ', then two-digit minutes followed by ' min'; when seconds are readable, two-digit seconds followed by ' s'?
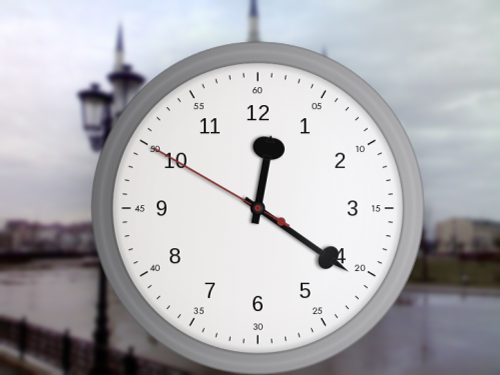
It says 12 h 20 min 50 s
